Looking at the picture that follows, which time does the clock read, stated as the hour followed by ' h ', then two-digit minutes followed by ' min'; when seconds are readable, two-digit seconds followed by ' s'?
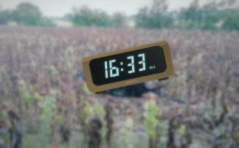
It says 16 h 33 min
